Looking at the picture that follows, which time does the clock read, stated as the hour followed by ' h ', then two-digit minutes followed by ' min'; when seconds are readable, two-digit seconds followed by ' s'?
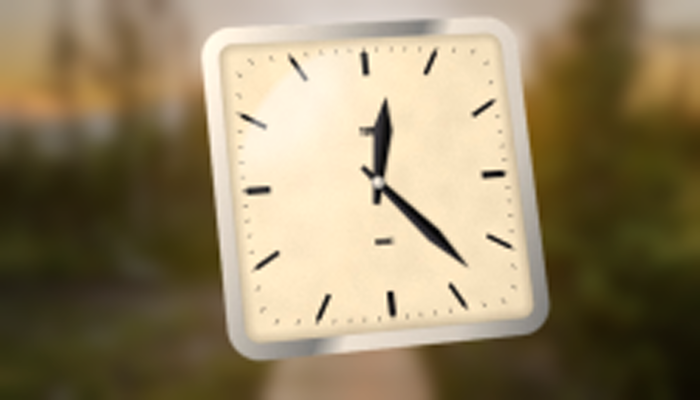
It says 12 h 23 min
